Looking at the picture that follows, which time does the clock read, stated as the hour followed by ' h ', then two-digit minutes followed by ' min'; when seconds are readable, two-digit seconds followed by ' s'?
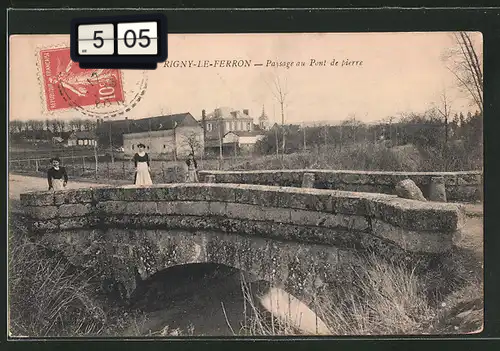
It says 5 h 05 min
